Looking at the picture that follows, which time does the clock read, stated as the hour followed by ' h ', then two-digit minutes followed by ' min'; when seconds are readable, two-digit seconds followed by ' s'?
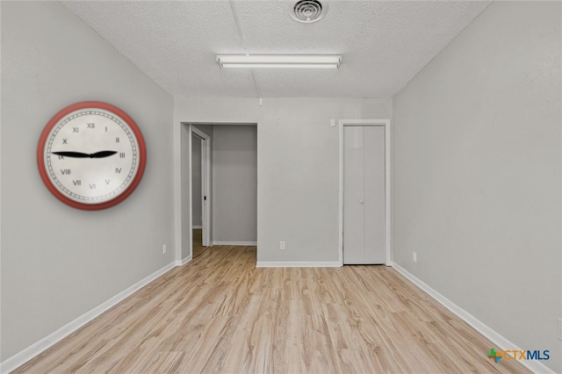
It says 2 h 46 min
